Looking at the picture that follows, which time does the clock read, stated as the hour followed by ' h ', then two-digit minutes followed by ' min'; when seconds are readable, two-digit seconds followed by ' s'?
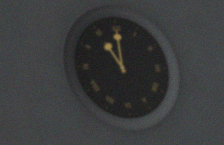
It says 11 h 00 min
